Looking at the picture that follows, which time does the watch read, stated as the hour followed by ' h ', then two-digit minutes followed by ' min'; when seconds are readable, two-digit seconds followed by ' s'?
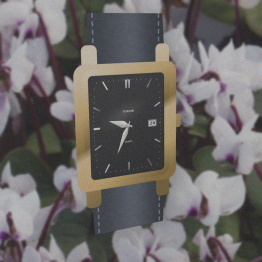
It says 9 h 34 min
